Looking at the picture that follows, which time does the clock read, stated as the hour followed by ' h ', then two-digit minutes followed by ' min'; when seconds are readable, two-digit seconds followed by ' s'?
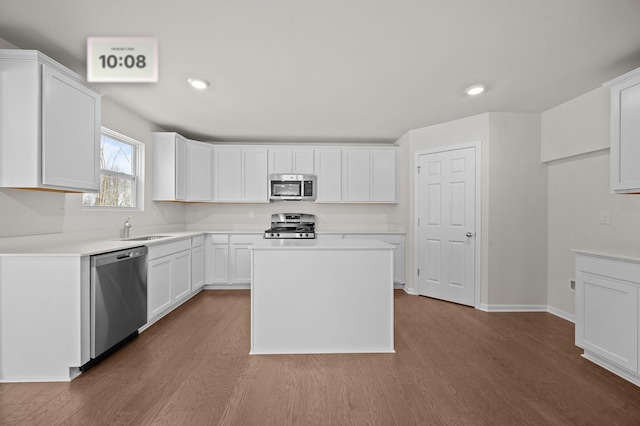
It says 10 h 08 min
